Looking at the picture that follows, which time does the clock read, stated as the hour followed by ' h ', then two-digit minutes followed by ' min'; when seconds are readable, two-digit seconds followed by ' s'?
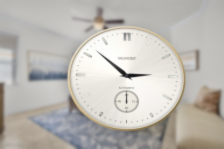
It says 2 h 52 min
